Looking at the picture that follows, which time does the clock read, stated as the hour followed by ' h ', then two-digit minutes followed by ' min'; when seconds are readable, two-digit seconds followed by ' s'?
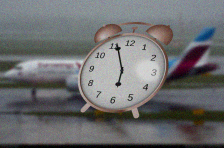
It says 5 h 56 min
